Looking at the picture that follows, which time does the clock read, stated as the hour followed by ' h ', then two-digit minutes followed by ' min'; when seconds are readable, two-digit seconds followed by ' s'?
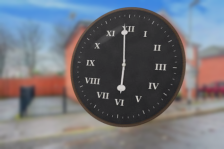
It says 5 h 59 min
